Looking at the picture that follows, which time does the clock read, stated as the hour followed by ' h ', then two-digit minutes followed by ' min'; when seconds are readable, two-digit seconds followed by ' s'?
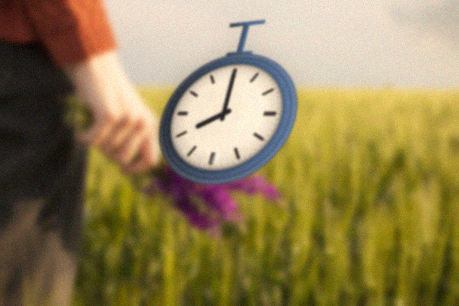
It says 8 h 00 min
